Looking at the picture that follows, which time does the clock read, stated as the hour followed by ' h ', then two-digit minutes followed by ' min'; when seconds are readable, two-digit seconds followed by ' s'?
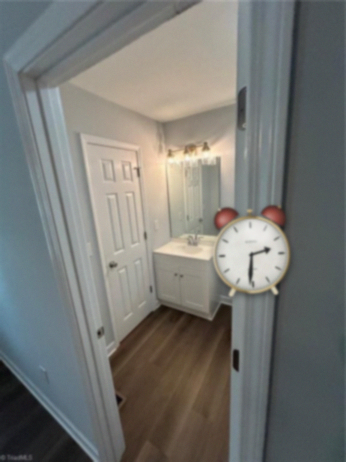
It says 2 h 31 min
